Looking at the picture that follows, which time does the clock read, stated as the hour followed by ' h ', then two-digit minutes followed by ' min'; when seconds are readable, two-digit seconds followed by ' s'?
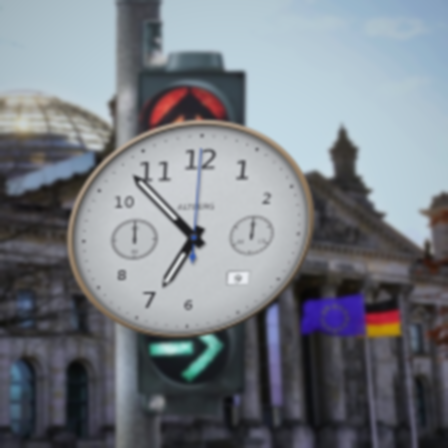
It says 6 h 53 min
